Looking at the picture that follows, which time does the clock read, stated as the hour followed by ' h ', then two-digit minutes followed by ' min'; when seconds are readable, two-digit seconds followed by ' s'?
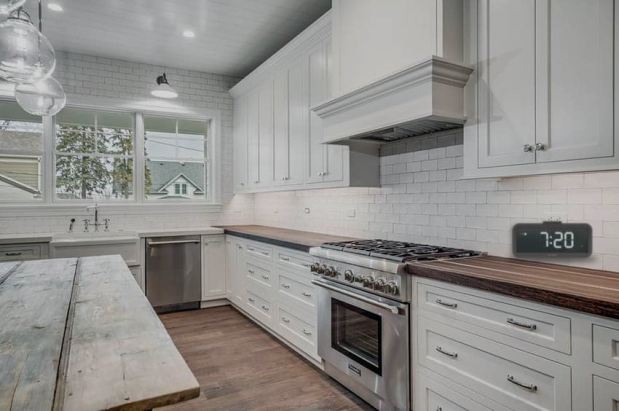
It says 7 h 20 min
